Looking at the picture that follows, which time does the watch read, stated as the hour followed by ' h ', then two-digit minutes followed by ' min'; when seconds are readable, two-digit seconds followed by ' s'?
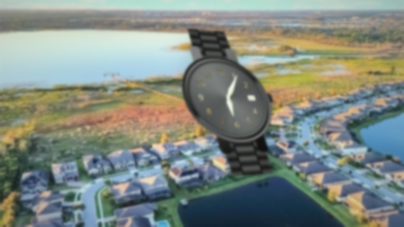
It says 6 h 06 min
